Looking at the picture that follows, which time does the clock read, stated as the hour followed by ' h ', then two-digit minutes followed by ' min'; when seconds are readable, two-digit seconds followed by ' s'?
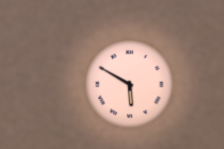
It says 5 h 50 min
